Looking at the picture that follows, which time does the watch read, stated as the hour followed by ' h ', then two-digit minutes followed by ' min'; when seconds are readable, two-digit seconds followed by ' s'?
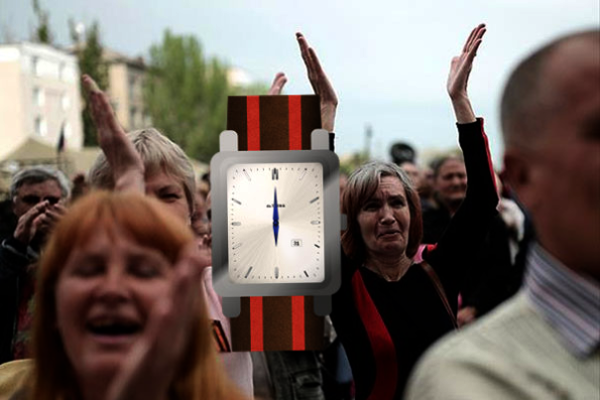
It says 6 h 00 min
